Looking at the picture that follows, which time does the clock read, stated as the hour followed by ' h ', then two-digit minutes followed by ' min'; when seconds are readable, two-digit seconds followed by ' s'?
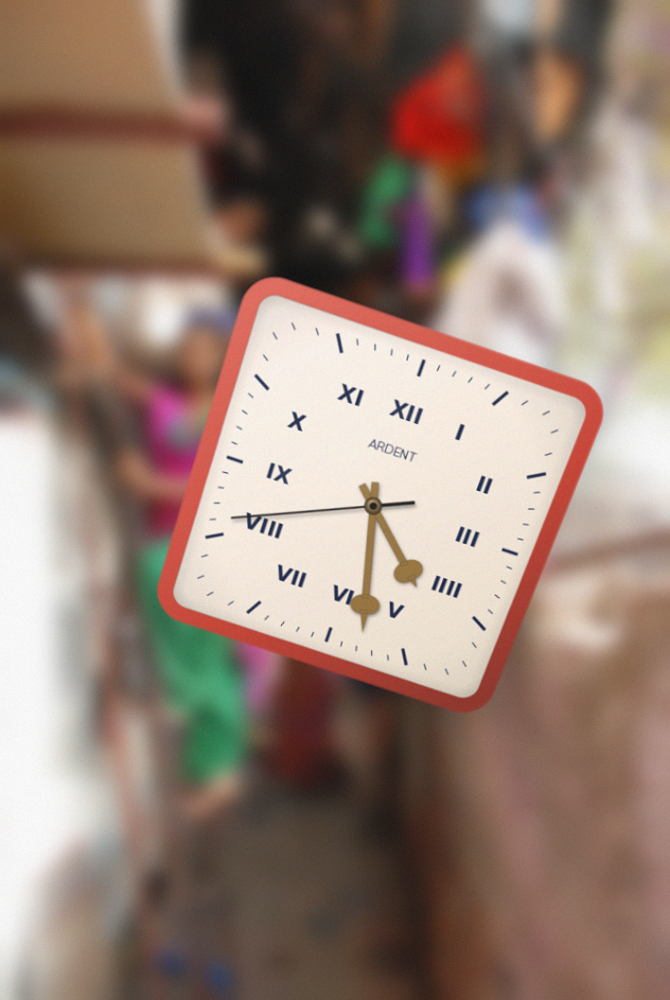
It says 4 h 27 min 41 s
